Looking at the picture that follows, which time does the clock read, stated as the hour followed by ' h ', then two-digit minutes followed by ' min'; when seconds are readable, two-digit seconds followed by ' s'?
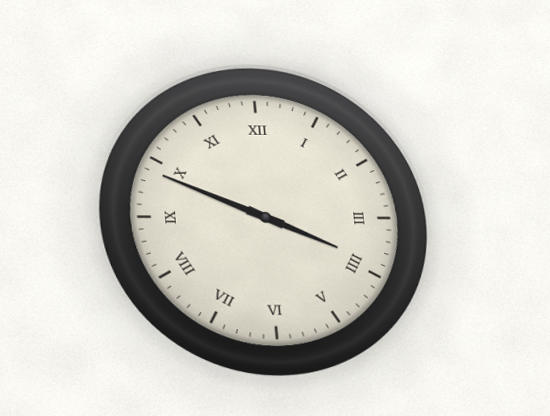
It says 3 h 49 min
